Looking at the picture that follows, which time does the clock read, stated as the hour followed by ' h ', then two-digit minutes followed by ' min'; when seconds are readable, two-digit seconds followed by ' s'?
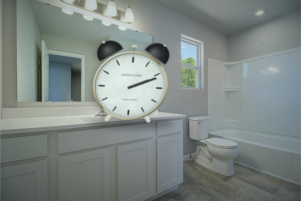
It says 2 h 11 min
